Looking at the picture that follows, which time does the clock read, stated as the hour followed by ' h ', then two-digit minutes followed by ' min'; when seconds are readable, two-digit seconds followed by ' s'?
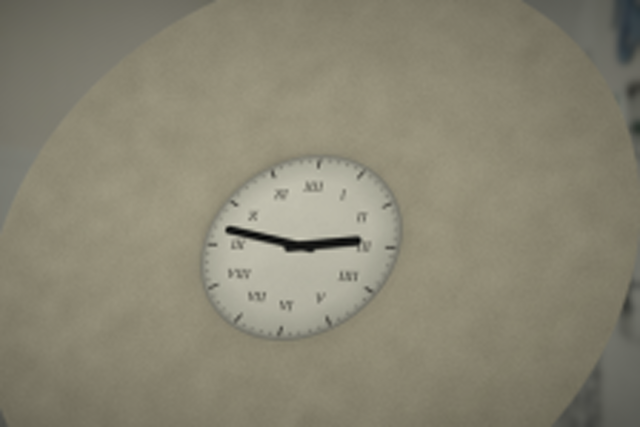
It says 2 h 47 min
